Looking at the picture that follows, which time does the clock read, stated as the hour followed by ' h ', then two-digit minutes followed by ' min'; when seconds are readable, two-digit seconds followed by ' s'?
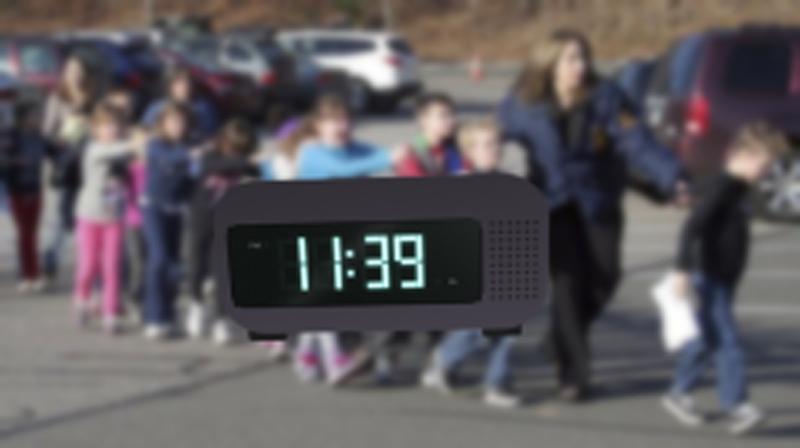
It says 11 h 39 min
